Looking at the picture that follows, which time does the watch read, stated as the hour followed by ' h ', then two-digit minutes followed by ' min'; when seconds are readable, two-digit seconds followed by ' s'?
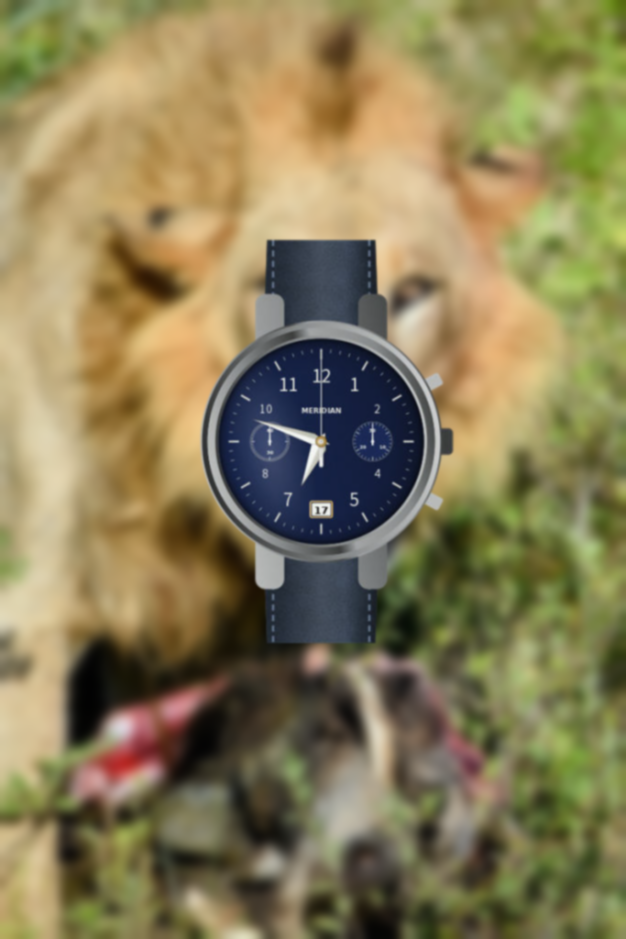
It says 6 h 48 min
